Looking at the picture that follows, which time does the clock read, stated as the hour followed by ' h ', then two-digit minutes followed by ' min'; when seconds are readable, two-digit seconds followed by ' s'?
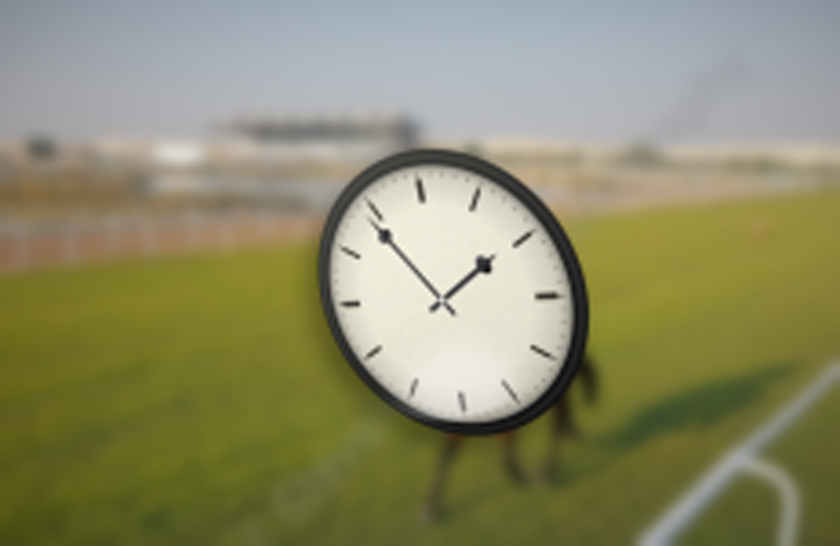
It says 1 h 54 min
